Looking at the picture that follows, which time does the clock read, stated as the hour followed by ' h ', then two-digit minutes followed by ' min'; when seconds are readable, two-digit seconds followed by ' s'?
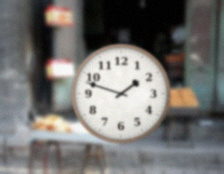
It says 1 h 48 min
